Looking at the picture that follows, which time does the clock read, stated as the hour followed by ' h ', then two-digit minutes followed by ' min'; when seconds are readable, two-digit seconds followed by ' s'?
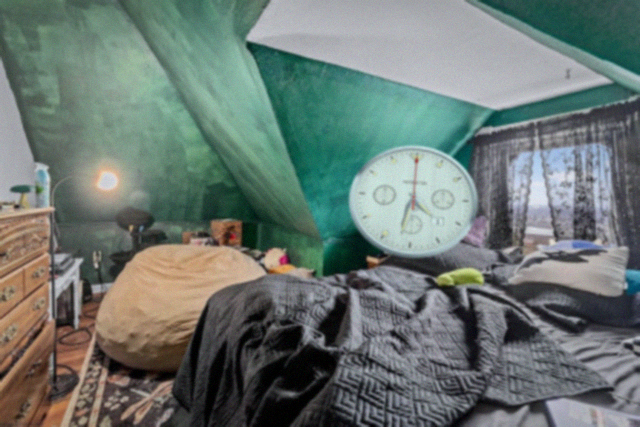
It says 4 h 32 min
